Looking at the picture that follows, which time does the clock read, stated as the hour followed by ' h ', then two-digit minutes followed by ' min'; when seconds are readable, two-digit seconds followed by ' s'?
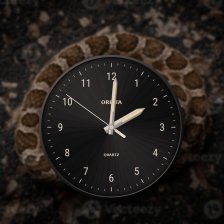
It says 2 h 00 min 51 s
